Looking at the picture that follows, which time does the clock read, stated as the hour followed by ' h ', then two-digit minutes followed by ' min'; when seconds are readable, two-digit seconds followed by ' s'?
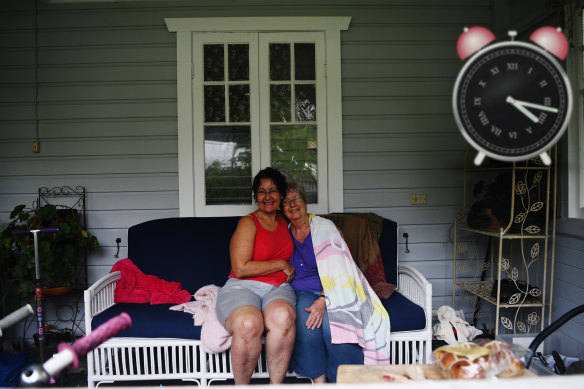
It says 4 h 17 min
